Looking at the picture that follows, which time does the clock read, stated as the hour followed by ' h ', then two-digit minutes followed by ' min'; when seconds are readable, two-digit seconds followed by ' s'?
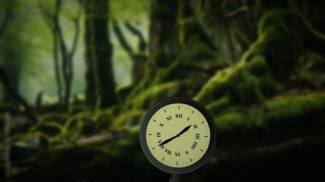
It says 1 h 40 min
